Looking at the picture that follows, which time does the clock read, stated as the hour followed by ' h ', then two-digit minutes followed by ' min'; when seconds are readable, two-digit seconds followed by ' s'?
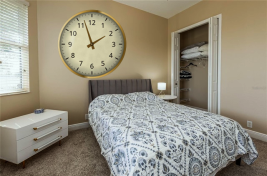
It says 1 h 57 min
